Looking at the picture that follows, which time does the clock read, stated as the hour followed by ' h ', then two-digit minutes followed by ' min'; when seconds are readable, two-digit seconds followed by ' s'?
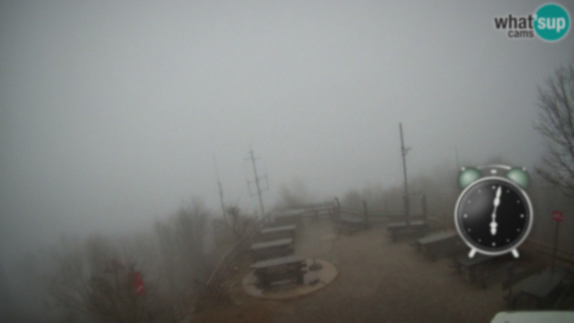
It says 6 h 02 min
